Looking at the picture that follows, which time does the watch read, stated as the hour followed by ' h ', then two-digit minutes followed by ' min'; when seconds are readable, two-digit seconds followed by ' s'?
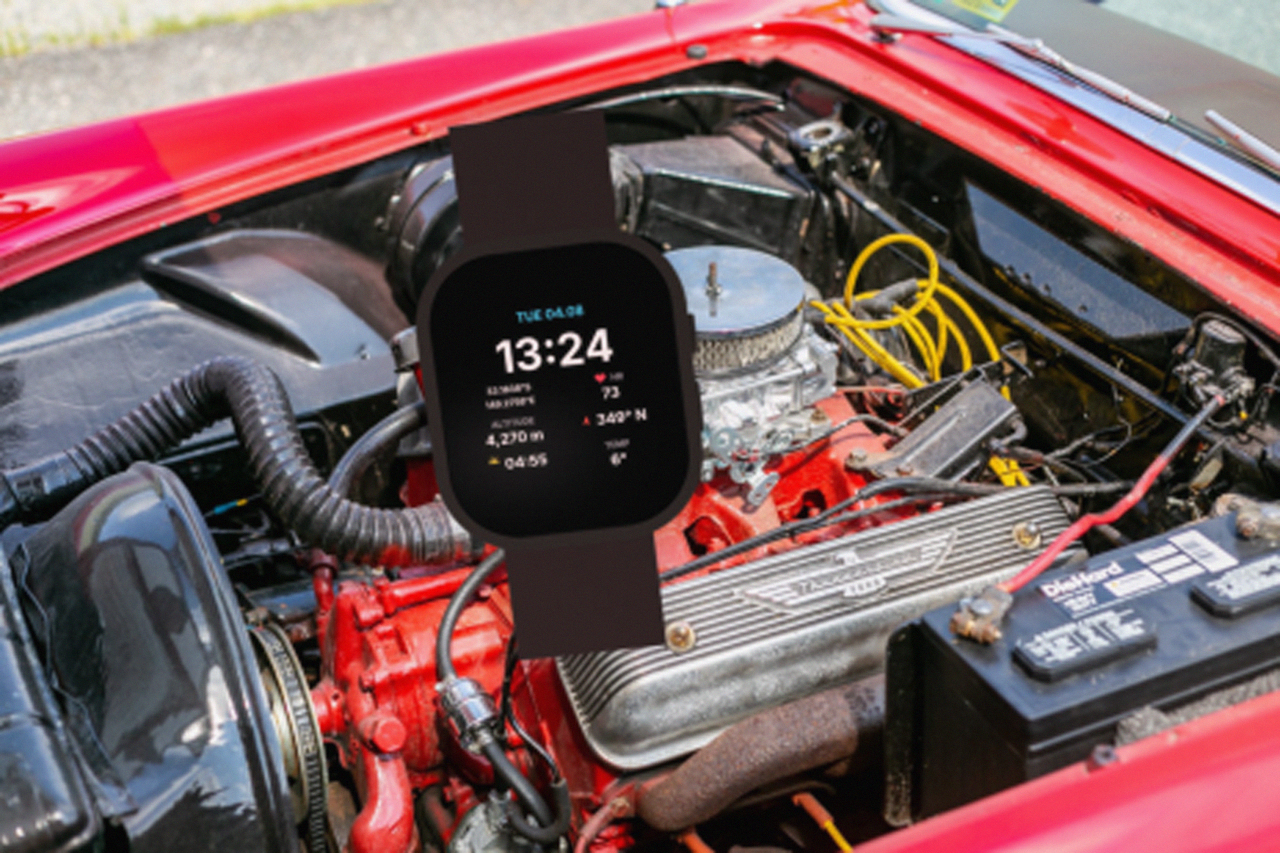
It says 13 h 24 min
